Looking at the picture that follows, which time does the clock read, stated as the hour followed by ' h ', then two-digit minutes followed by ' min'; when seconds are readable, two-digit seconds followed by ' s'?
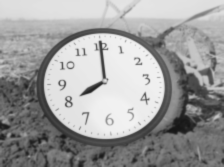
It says 8 h 00 min
